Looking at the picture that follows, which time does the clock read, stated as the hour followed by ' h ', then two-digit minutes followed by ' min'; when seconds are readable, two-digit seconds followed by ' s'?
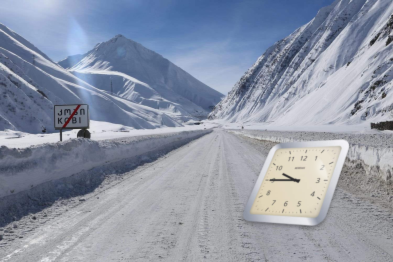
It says 9 h 45 min
